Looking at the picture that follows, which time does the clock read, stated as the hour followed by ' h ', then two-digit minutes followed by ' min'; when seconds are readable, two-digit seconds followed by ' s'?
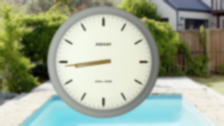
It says 8 h 44 min
